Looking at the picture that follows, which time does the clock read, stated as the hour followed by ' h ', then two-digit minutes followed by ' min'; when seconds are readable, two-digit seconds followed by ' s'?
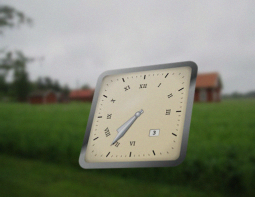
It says 7 h 36 min
